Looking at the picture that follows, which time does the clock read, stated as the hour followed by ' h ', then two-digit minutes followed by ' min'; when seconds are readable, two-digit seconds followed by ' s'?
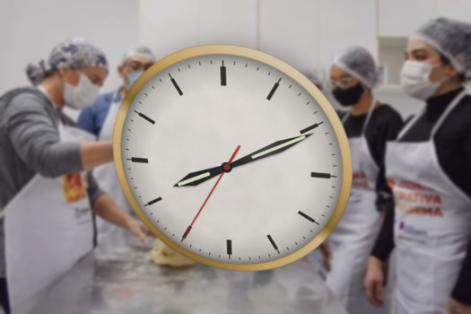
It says 8 h 10 min 35 s
